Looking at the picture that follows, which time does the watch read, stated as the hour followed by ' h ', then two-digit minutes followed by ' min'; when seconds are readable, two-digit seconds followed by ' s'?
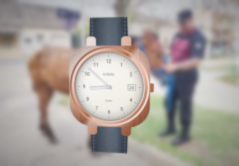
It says 8 h 52 min
